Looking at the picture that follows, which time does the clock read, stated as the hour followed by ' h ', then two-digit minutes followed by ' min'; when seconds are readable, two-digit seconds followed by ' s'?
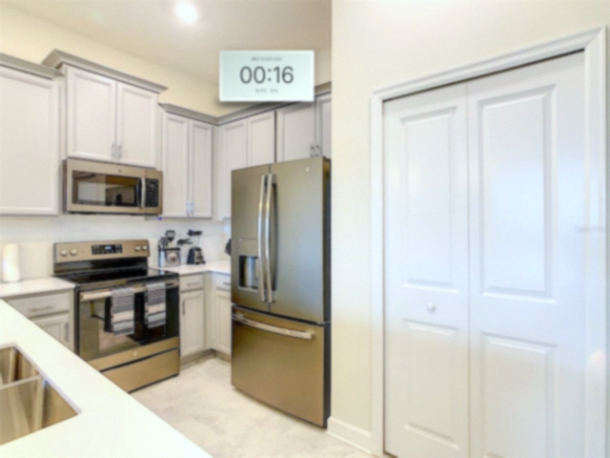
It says 0 h 16 min
